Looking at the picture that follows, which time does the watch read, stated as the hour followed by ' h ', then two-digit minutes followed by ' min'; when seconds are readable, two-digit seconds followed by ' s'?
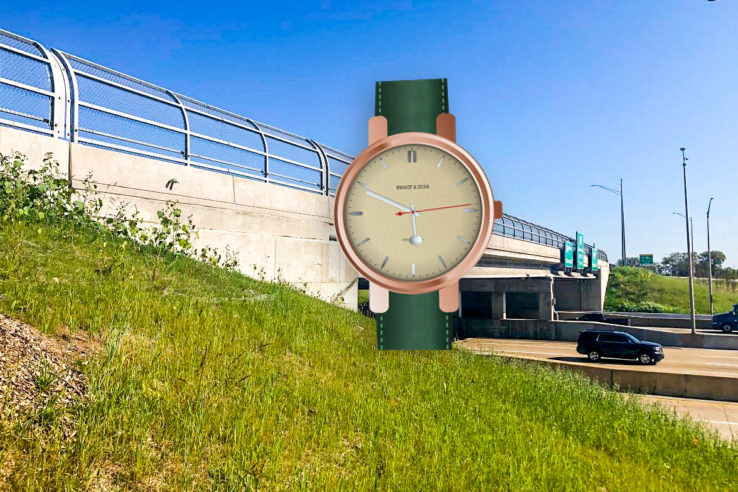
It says 5 h 49 min 14 s
